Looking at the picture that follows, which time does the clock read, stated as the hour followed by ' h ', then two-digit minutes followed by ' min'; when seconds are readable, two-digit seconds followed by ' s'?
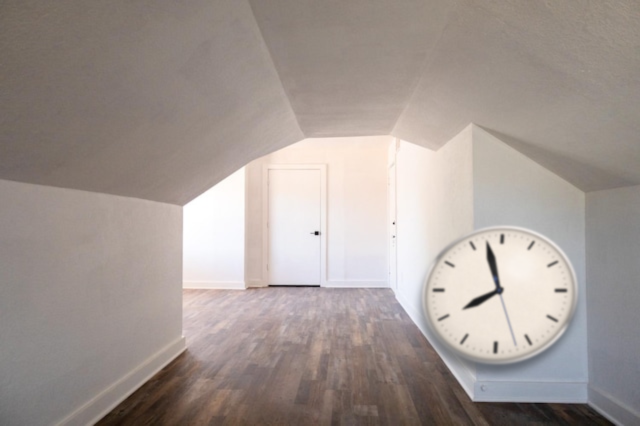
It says 7 h 57 min 27 s
